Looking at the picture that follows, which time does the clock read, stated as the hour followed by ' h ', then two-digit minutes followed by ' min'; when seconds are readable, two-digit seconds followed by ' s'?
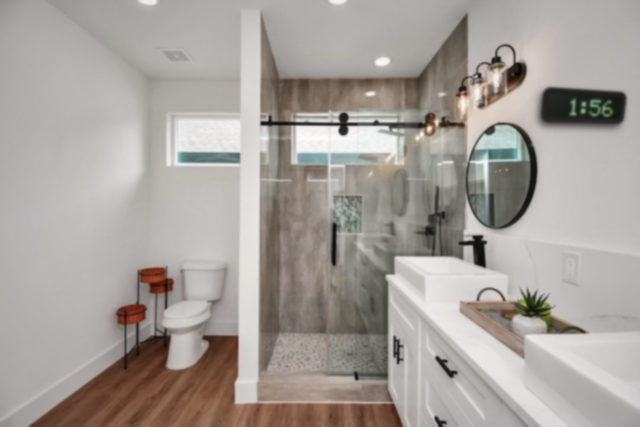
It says 1 h 56 min
